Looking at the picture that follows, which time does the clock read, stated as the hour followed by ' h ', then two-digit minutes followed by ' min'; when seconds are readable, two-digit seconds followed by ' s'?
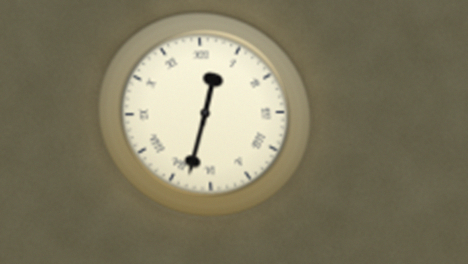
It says 12 h 33 min
